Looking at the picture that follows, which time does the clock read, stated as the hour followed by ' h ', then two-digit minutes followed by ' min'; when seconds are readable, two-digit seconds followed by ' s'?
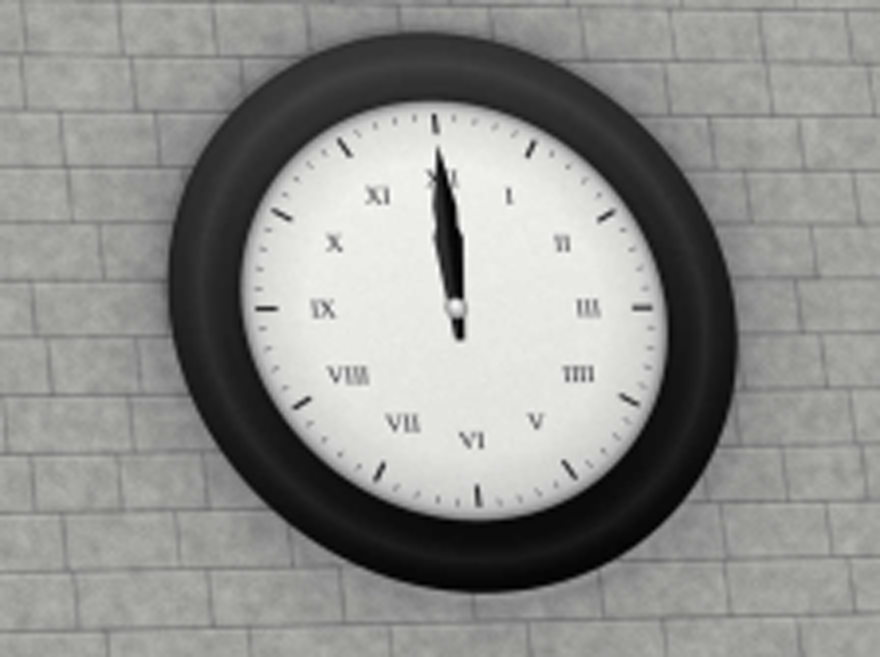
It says 12 h 00 min
